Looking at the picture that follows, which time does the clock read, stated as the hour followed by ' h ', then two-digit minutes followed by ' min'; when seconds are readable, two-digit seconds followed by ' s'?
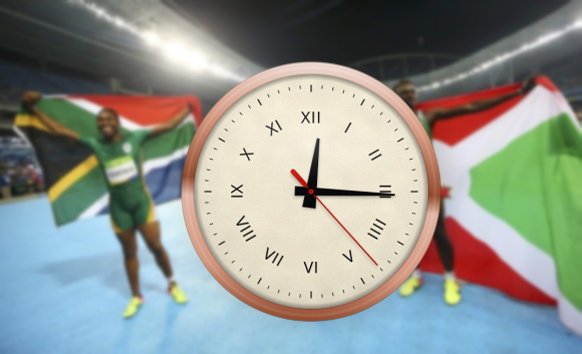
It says 12 h 15 min 23 s
